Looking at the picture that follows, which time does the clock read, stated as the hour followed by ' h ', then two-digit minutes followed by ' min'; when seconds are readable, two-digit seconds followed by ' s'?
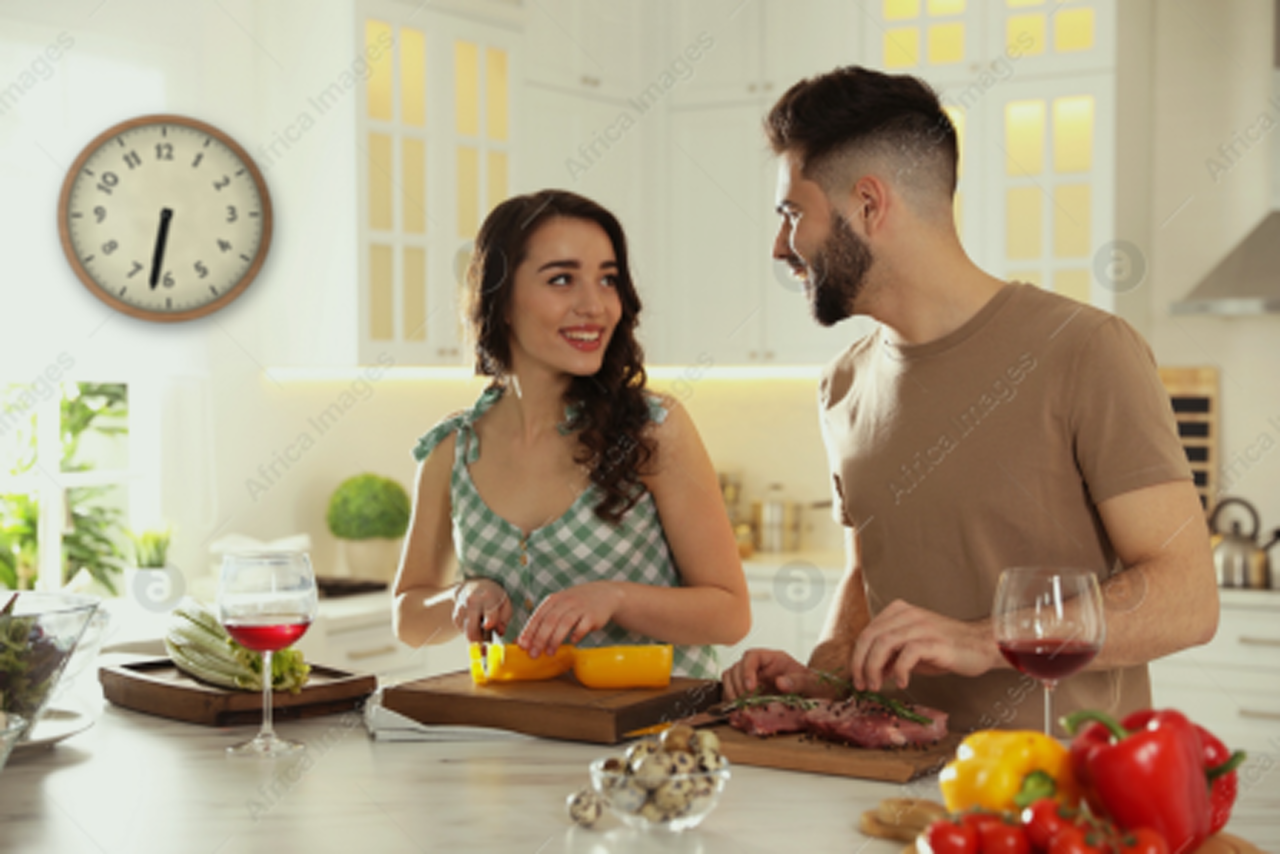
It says 6 h 32 min
